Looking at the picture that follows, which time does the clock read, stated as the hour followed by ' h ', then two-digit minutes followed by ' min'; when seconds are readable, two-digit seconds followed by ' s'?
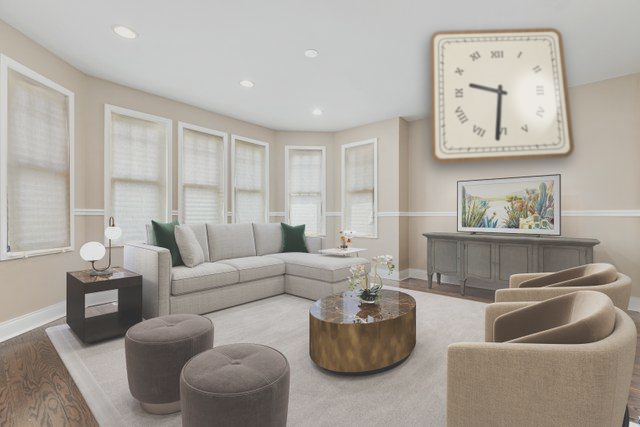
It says 9 h 31 min
